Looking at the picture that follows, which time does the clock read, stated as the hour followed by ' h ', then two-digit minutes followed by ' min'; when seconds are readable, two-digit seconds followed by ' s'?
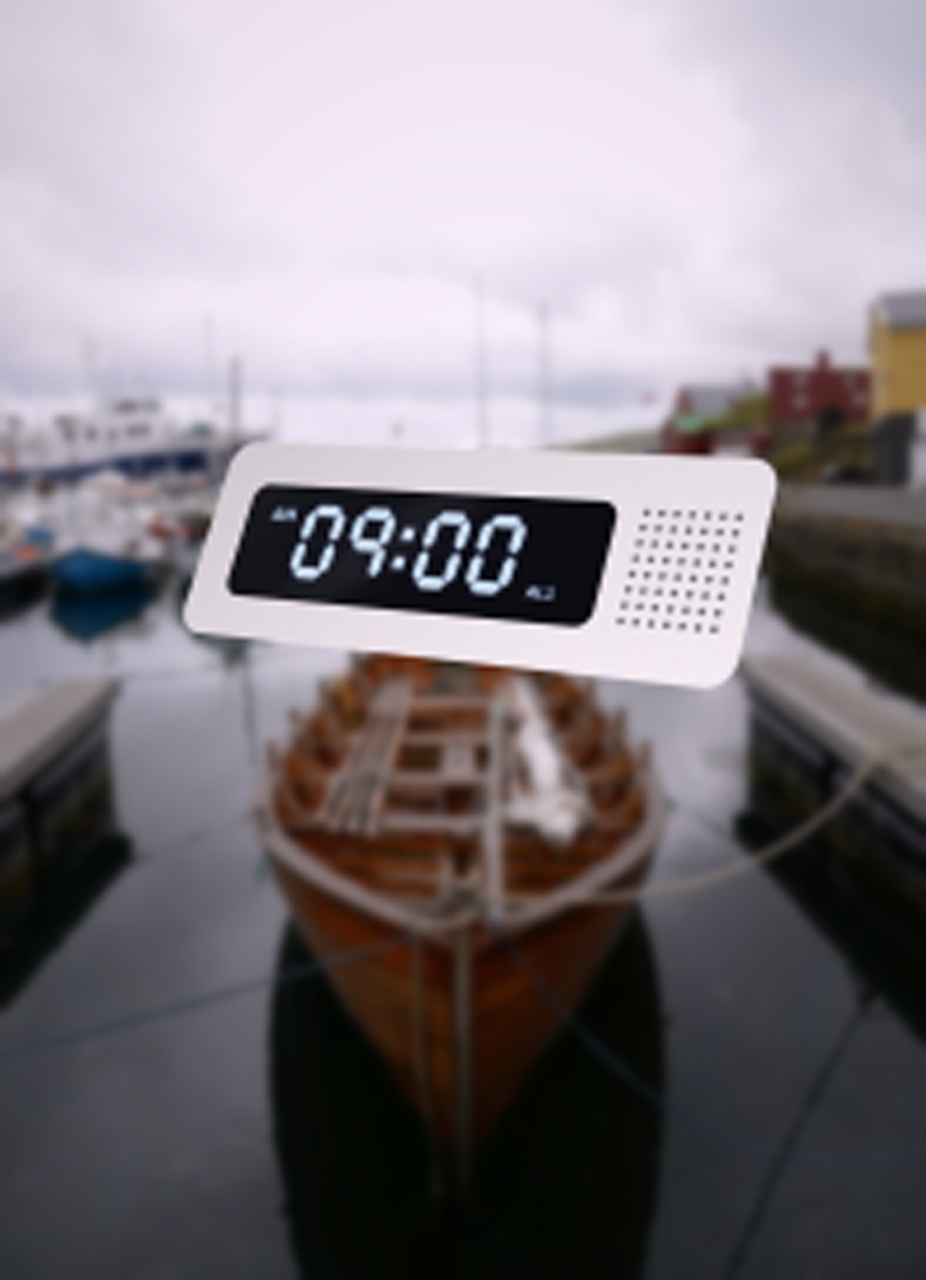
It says 9 h 00 min
